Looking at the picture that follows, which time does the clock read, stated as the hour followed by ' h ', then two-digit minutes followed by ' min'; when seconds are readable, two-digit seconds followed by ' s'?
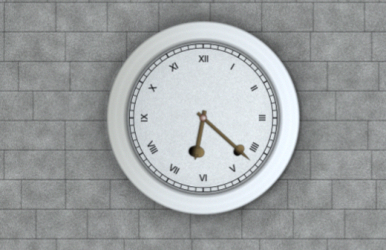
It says 6 h 22 min
